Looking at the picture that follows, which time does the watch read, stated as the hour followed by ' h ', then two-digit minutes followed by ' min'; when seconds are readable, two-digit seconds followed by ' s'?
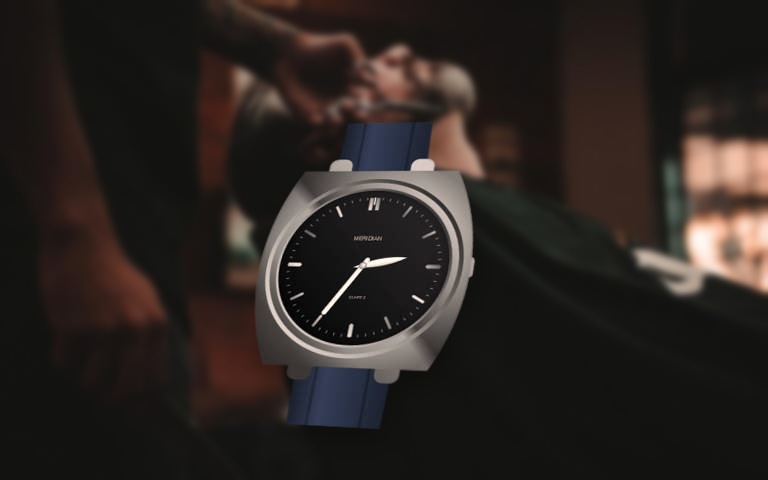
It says 2 h 35 min
